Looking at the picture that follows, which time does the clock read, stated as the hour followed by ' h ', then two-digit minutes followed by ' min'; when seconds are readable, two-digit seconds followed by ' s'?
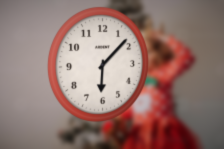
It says 6 h 08 min
